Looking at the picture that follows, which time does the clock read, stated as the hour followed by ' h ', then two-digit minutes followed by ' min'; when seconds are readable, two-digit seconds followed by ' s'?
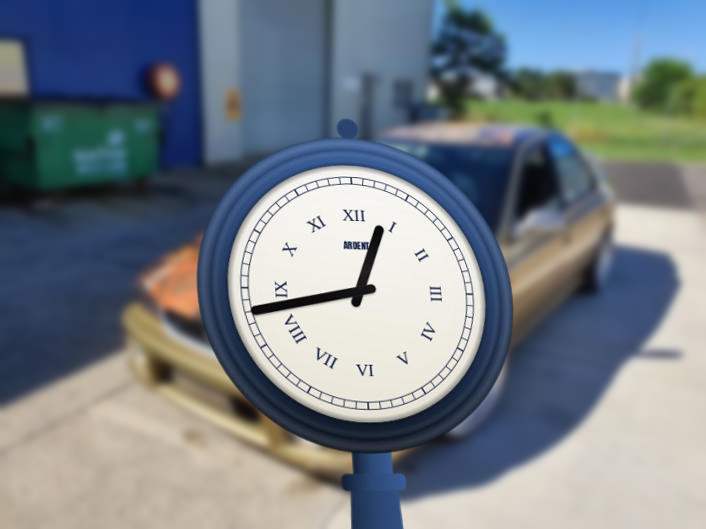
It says 12 h 43 min
